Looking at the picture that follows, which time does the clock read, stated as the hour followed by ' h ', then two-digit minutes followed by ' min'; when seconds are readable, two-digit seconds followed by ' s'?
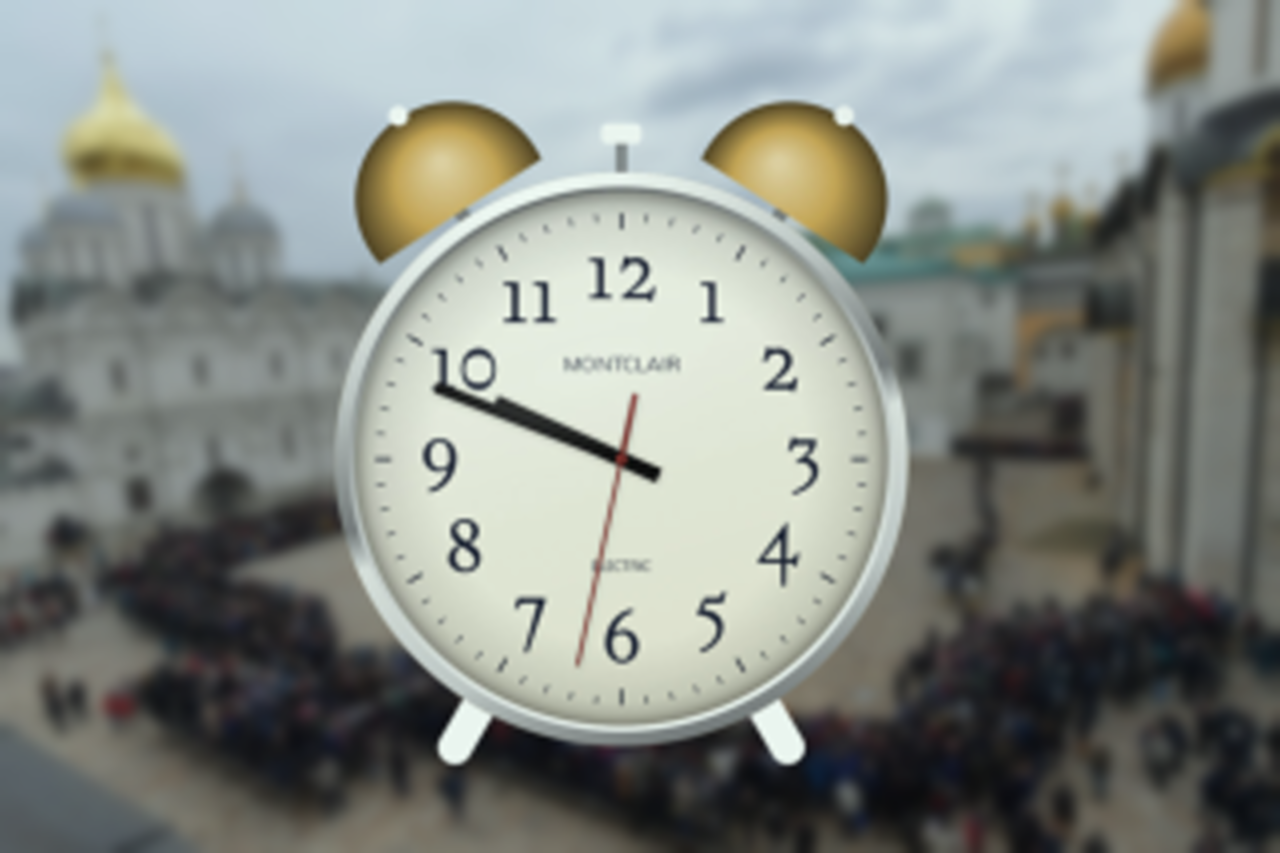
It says 9 h 48 min 32 s
